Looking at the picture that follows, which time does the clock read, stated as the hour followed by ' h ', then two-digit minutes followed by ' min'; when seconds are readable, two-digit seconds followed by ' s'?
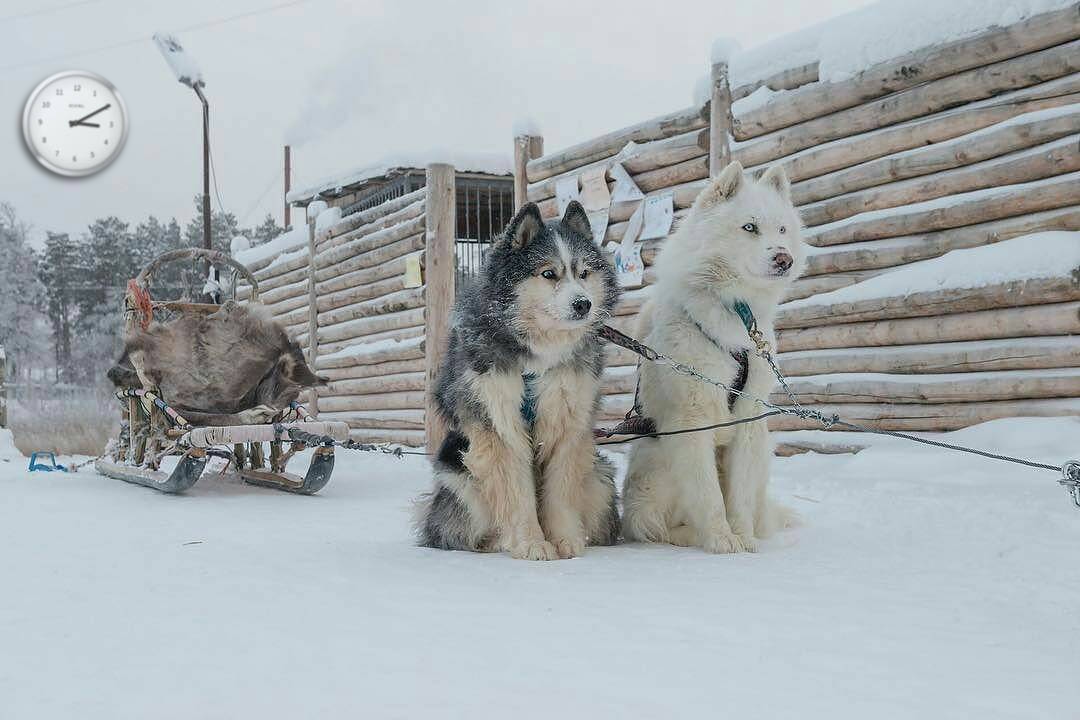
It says 3 h 10 min
